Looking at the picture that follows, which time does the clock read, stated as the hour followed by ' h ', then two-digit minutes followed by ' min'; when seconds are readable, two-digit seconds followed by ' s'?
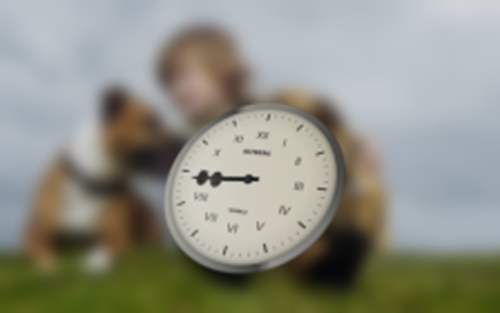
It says 8 h 44 min
